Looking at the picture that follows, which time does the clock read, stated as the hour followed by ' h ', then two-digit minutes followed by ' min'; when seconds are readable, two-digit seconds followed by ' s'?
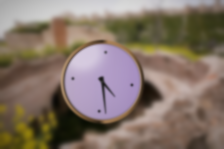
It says 4 h 28 min
